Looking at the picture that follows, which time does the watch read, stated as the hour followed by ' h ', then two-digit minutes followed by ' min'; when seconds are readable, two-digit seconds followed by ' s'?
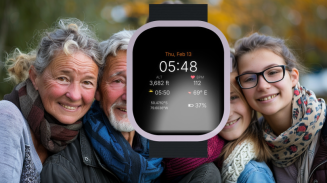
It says 5 h 48 min
